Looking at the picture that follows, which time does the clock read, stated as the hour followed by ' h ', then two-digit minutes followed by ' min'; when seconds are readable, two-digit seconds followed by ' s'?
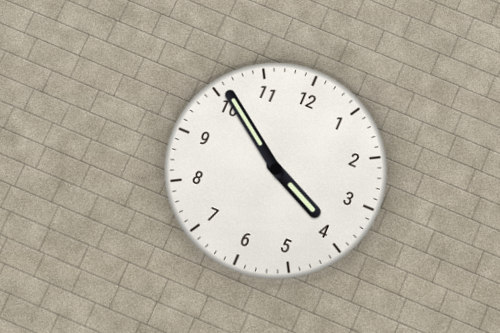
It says 3 h 51 min
